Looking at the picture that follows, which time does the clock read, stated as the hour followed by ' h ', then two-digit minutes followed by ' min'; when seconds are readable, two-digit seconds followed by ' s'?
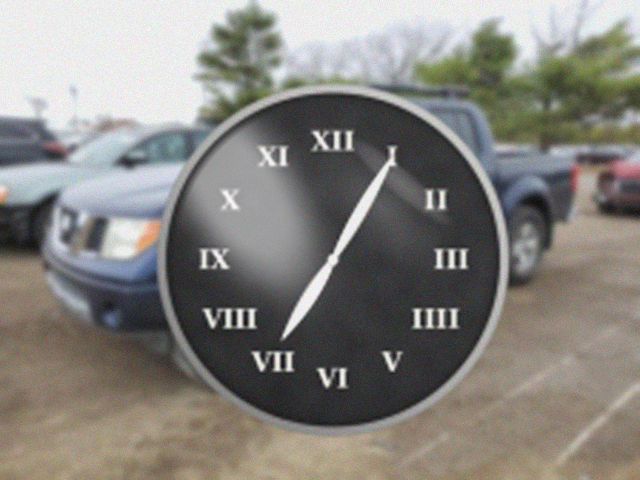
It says 7 h 05 min
